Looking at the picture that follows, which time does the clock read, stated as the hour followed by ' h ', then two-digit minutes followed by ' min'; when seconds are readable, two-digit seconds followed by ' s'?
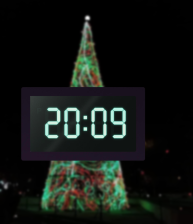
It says 20 h 09 min
